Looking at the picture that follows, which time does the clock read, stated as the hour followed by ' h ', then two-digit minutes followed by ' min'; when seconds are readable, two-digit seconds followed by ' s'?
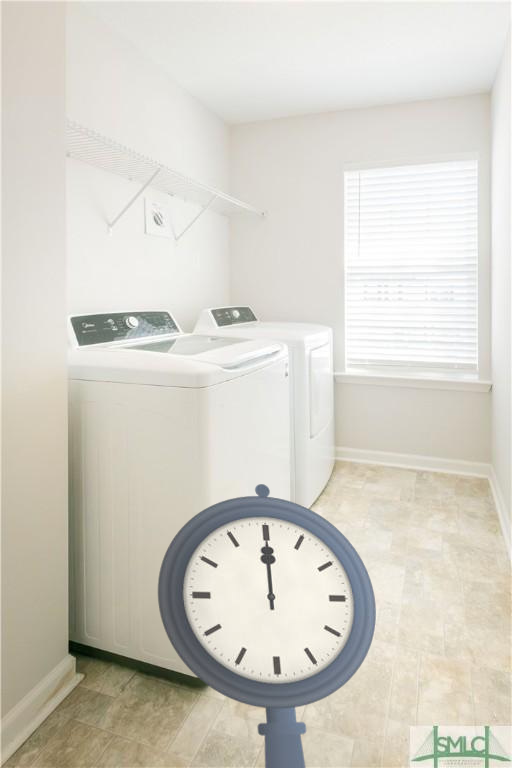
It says 12 h 00 min
